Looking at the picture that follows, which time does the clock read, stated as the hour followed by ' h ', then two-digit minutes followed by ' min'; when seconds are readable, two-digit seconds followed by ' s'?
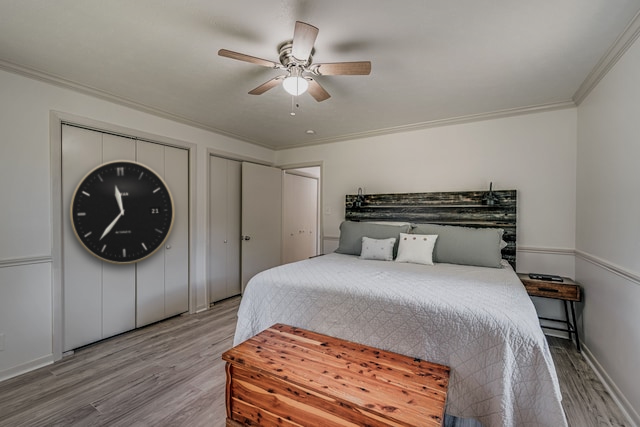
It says 11 h 37 min
